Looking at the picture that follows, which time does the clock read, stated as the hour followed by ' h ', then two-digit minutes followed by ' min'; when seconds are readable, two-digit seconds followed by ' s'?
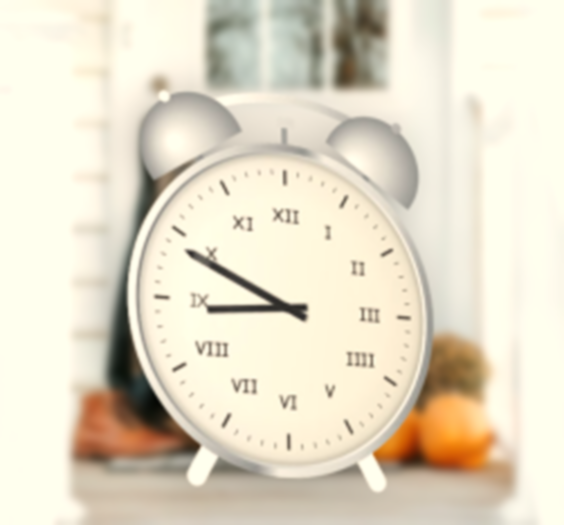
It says 8 h 49 min
